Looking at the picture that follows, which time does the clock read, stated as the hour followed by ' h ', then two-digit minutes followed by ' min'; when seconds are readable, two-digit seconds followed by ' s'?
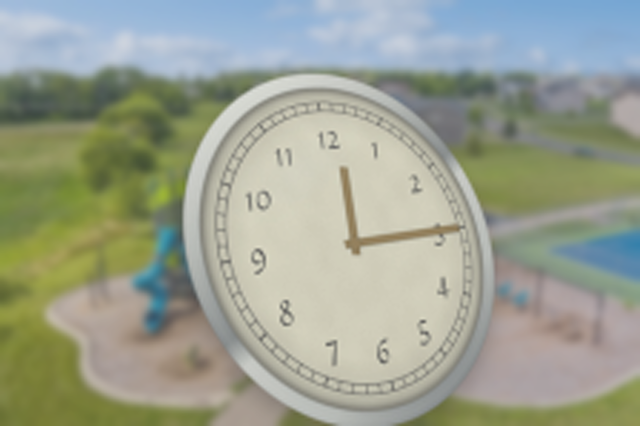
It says 12 h 15 min
